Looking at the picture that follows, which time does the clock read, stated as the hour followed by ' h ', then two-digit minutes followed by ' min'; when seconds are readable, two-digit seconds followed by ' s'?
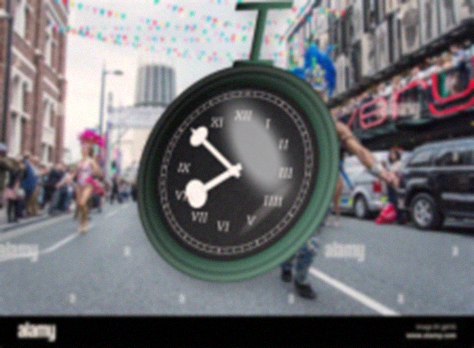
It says 7 h 51 min
